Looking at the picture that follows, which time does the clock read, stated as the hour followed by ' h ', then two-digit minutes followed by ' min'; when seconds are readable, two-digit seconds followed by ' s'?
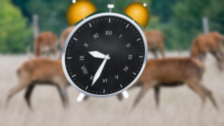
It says 9 h 34 min
